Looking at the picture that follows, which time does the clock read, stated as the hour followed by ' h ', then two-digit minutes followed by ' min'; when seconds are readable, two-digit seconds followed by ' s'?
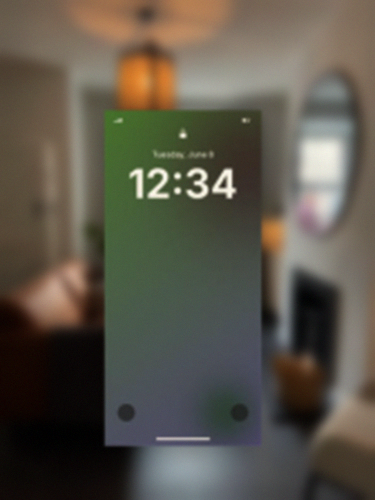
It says 12 h 34 min
